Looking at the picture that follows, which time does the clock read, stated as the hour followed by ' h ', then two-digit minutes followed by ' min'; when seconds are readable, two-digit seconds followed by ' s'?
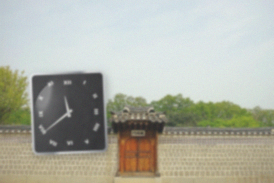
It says 11 h 39 min
